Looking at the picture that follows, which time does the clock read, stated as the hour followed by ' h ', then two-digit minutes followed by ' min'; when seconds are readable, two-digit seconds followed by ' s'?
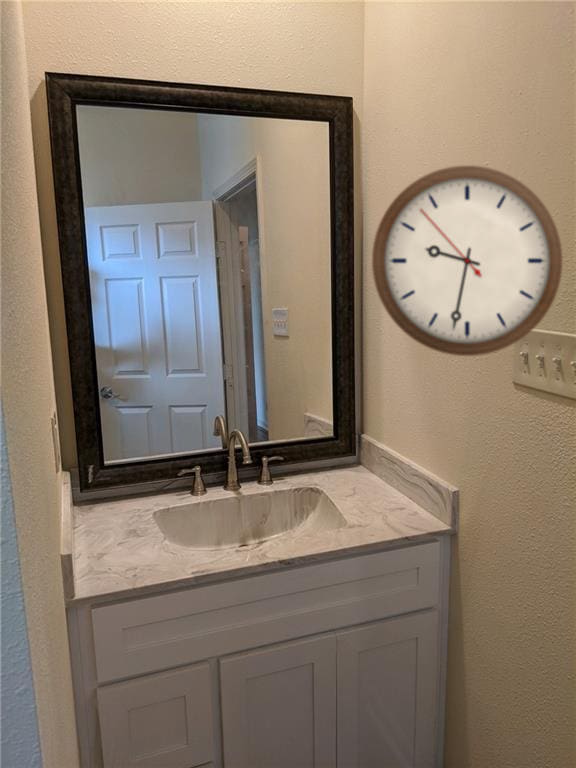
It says 9 h 31 min 53 s
